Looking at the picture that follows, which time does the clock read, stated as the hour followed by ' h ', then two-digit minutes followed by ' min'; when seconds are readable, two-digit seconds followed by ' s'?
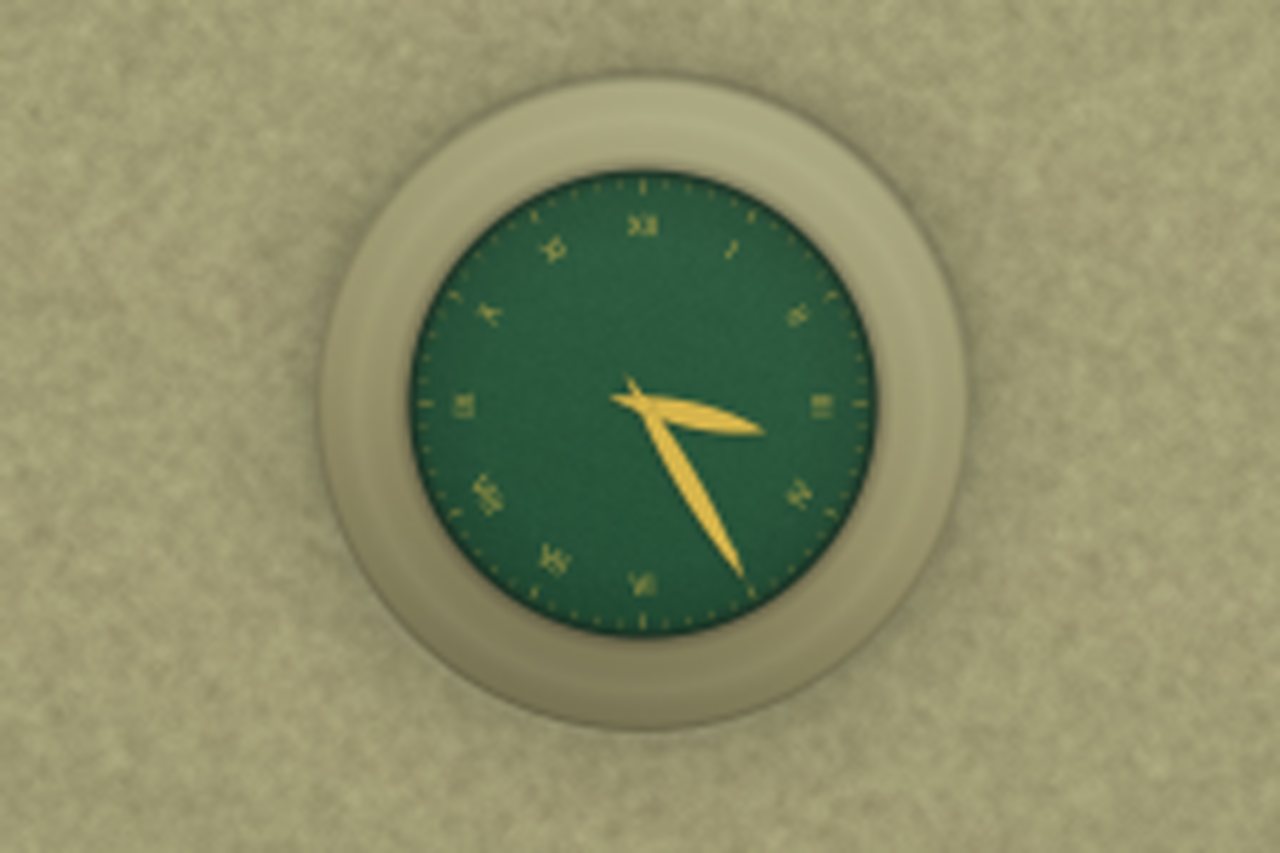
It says 3 h 25 min
